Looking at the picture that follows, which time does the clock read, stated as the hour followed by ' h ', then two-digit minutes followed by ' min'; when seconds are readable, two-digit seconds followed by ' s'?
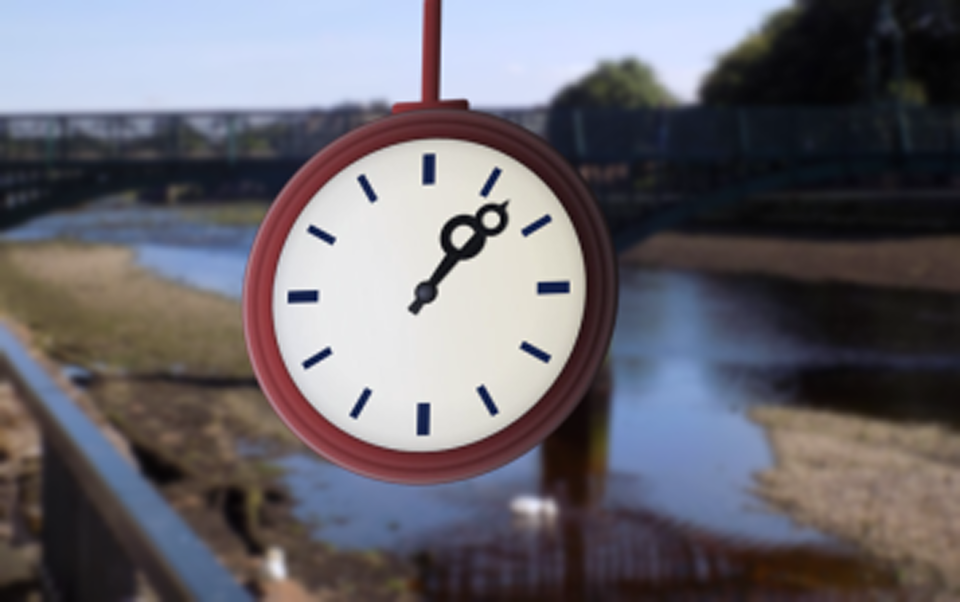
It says 1 h 07 min
